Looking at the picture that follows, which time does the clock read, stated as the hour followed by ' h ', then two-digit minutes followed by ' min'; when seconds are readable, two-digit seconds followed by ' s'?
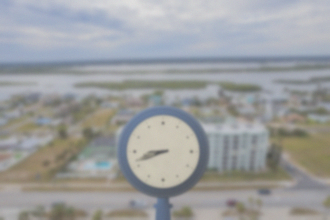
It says 8 h 42 min
